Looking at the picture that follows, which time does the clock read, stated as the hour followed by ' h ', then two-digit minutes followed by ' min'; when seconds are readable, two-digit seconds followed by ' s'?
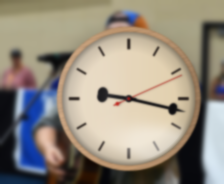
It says 9 h 17 min 11 s
